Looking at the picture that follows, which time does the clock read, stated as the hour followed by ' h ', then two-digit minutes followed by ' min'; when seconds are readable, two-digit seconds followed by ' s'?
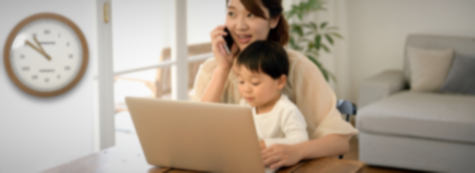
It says 10 h 51 min
